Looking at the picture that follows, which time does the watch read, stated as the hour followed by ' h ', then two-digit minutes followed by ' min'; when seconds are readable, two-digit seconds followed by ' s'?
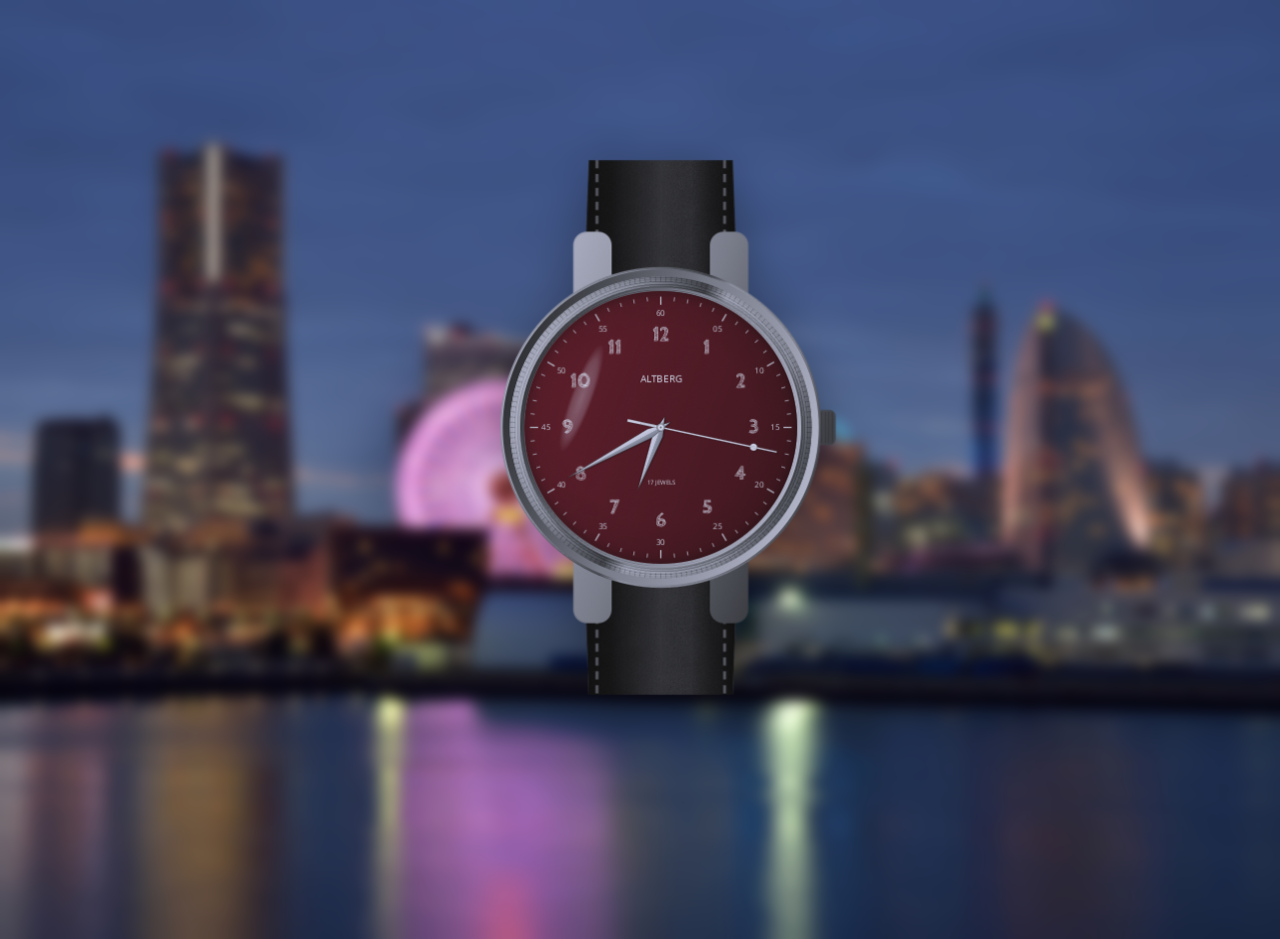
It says 6 h 40 min 17 s
